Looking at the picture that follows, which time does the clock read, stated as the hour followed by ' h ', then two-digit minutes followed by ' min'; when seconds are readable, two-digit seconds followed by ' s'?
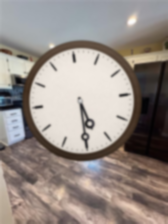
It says 5 h 30 min
